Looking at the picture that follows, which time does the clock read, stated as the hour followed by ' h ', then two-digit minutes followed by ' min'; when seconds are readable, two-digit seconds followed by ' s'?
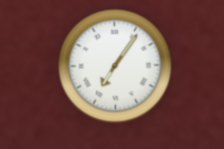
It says 7 h 06 min
